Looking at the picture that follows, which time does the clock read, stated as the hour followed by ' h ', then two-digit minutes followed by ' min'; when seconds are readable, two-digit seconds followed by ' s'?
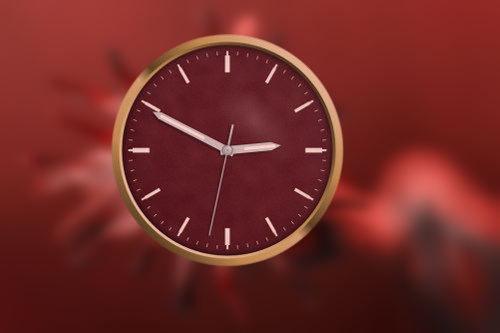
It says 2 h 49 min 32 s
